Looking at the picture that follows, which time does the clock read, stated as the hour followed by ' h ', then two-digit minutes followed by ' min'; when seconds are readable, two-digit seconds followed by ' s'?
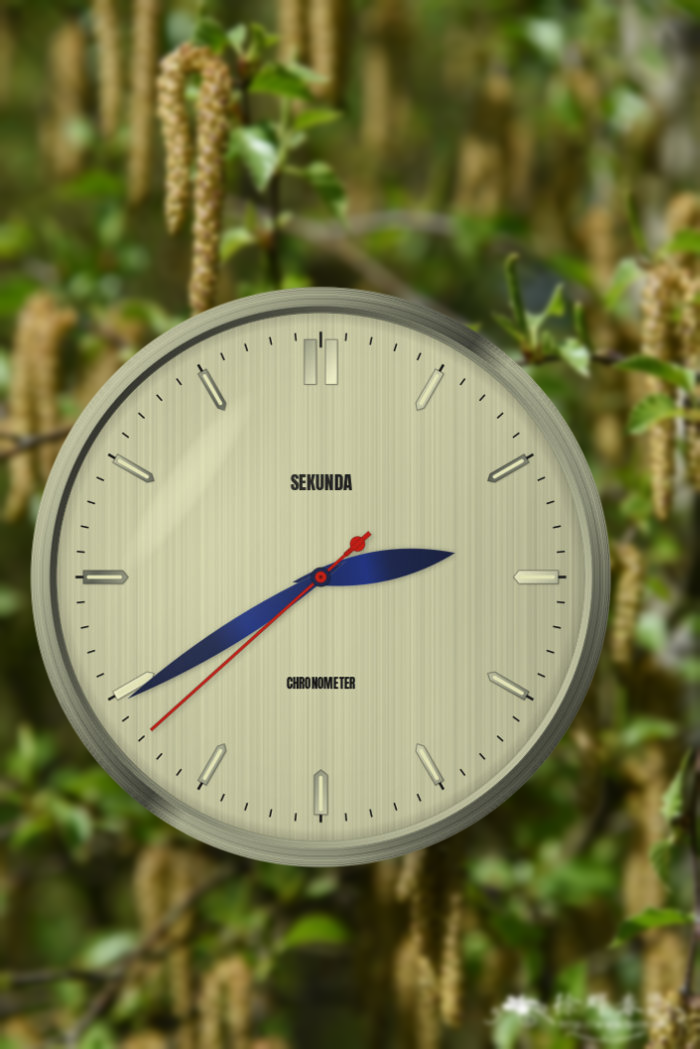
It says 2 h 39 min 38 s
